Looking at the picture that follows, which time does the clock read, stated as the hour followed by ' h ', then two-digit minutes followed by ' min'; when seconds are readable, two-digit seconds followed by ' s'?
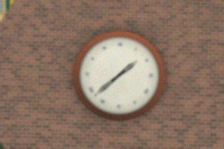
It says 1 h 38 min
